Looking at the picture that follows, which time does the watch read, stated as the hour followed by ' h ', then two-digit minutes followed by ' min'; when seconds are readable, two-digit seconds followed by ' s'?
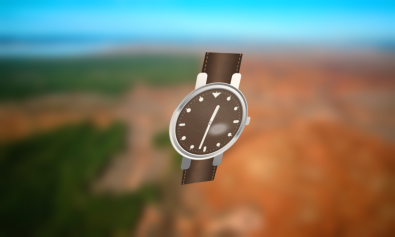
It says 12 h 32 min
